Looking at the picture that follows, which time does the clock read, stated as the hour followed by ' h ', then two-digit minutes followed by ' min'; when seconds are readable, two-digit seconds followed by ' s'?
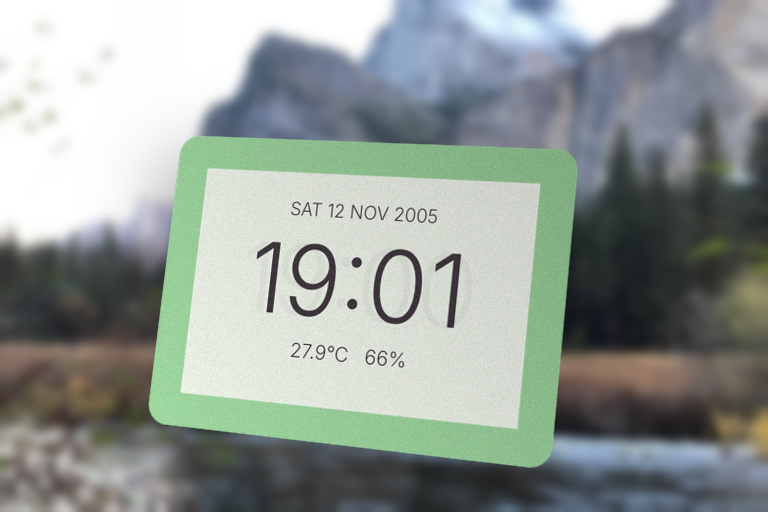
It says 19 h 01 min
